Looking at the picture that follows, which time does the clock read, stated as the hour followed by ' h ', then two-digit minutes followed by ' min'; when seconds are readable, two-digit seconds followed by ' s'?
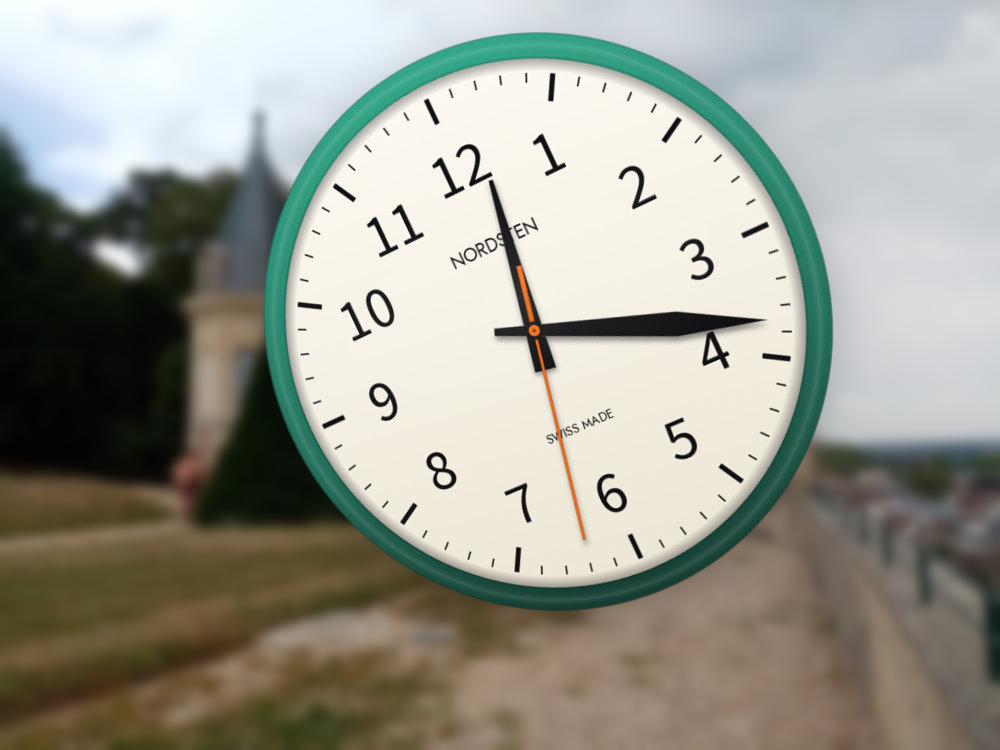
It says 12 h 18 min 32 s
